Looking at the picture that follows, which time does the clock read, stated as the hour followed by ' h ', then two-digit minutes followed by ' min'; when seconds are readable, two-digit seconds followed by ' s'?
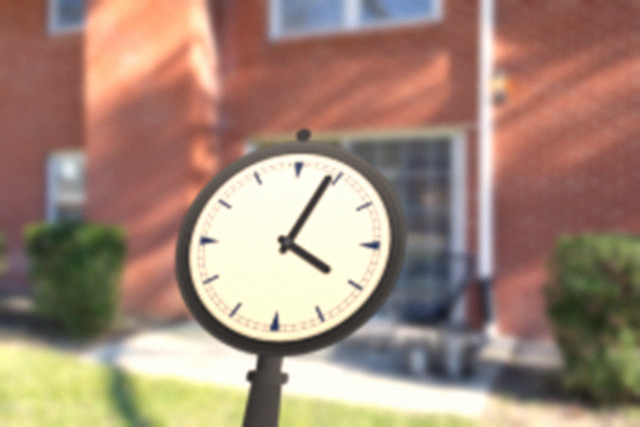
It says 4 h 04 min
